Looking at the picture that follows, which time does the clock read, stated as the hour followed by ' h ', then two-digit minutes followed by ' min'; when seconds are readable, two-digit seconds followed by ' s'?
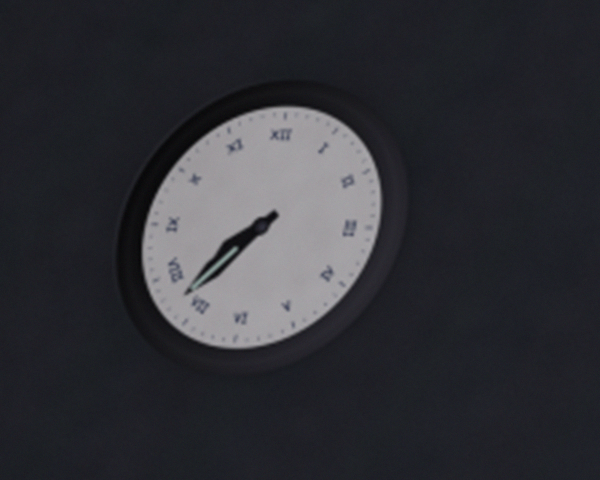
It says 7 h 37 min
